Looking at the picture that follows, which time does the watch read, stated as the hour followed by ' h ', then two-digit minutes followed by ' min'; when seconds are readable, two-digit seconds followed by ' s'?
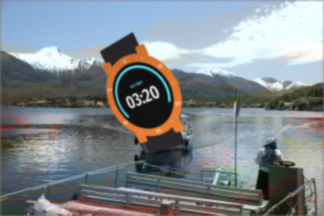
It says 3 h 20 min
